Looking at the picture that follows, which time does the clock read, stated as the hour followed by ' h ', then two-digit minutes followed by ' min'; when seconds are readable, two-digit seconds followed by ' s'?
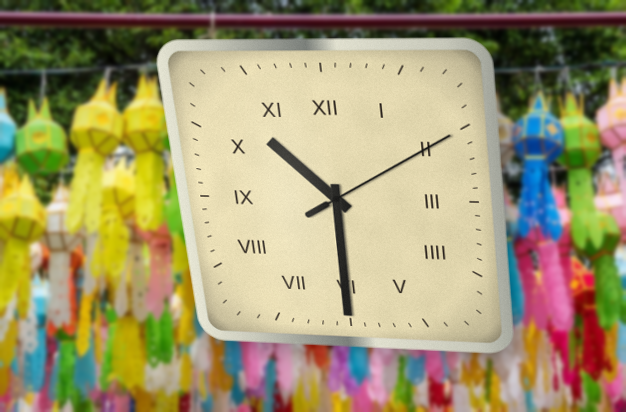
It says 10 h 30 min 10 s
